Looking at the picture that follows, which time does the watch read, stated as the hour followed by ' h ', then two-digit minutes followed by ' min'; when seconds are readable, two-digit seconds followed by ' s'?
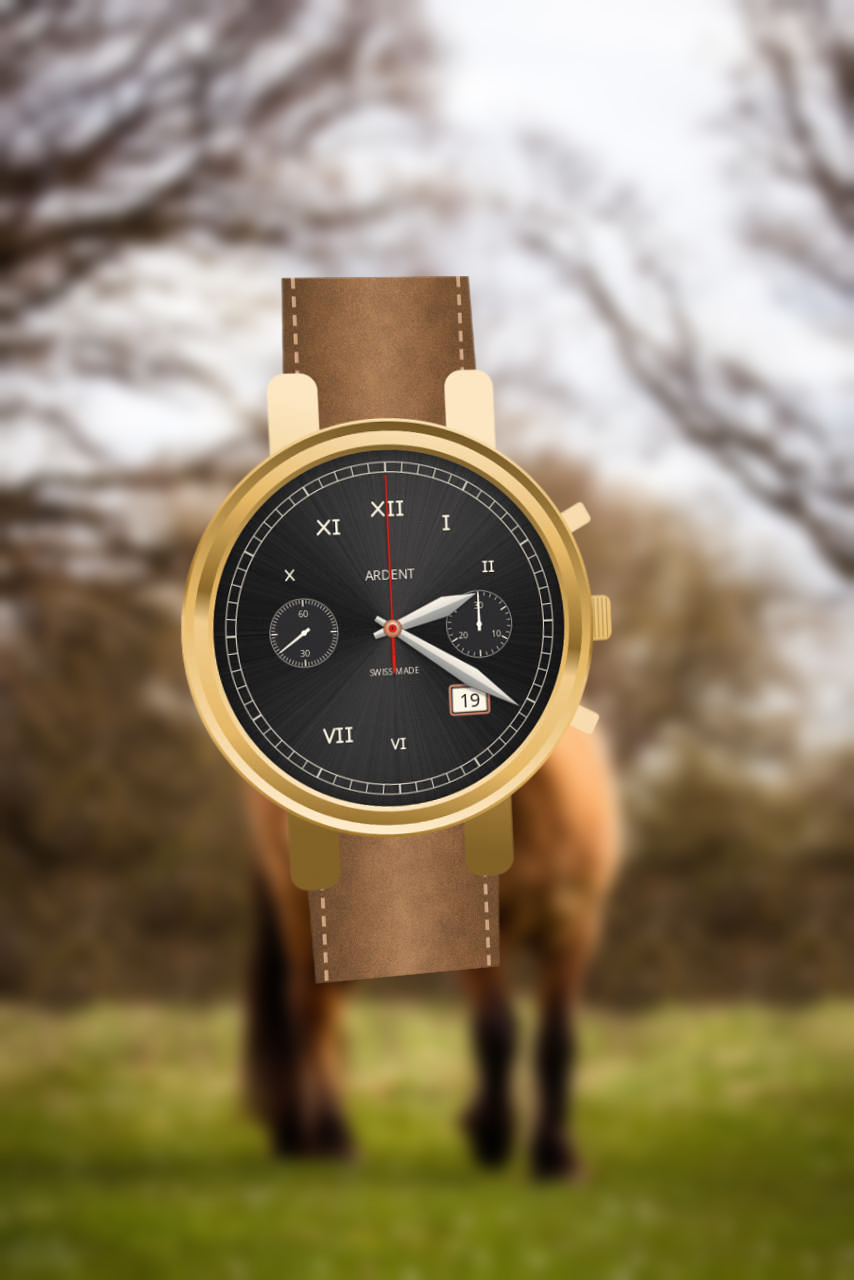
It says 2 h 20 min 39 s
